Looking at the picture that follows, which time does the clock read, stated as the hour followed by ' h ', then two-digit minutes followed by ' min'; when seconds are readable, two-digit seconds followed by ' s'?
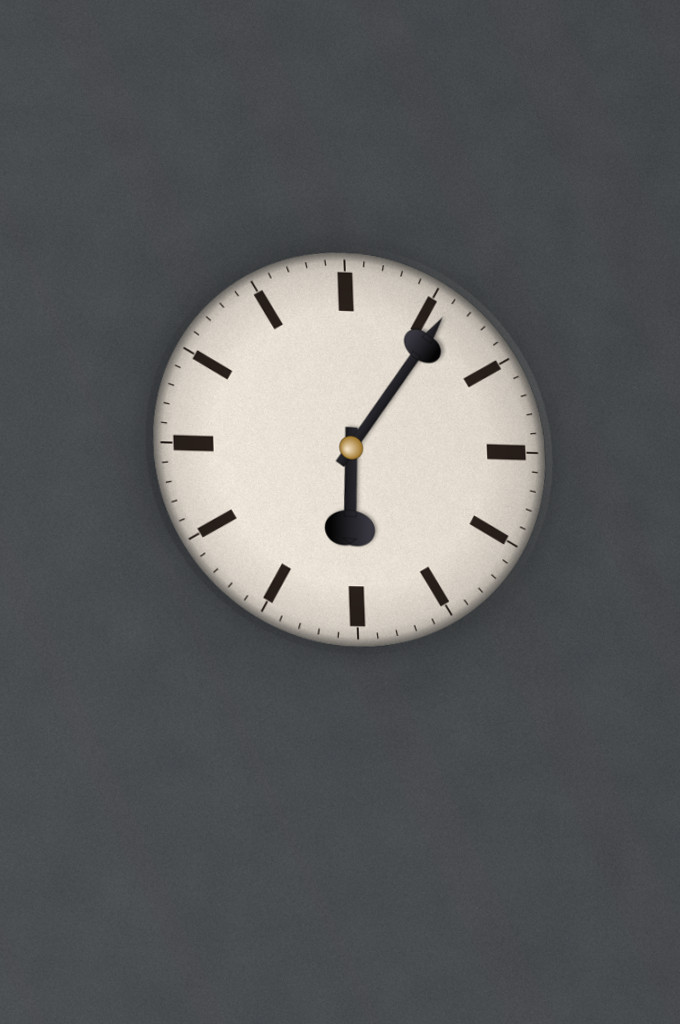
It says 6 h 06 min
